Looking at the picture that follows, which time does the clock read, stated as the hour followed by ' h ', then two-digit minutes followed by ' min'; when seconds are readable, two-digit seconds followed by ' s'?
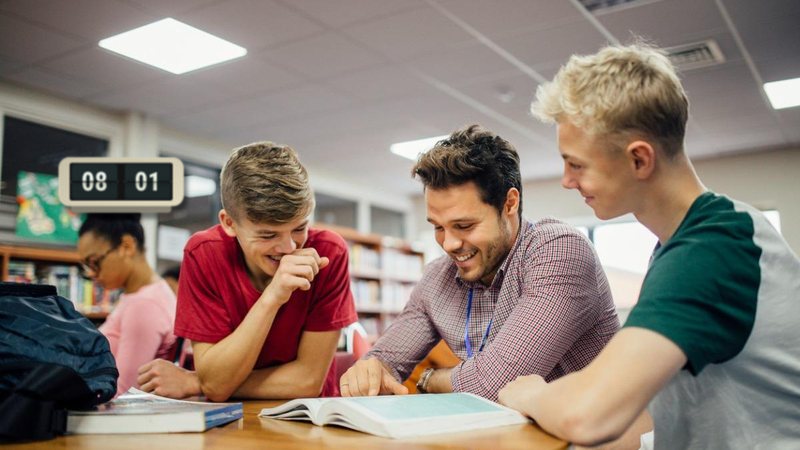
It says 8 h 01 min
